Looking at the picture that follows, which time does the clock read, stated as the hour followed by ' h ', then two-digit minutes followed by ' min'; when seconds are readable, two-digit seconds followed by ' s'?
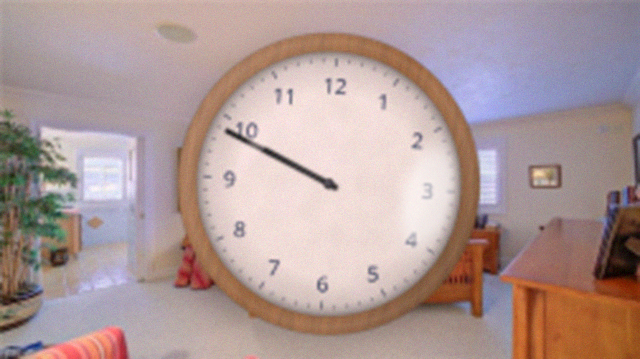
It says 9 h 49 min
